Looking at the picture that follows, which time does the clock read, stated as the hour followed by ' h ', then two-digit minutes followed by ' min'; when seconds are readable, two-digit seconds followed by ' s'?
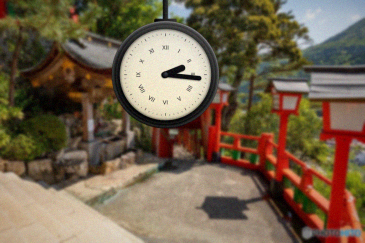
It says 2 h 16 min
